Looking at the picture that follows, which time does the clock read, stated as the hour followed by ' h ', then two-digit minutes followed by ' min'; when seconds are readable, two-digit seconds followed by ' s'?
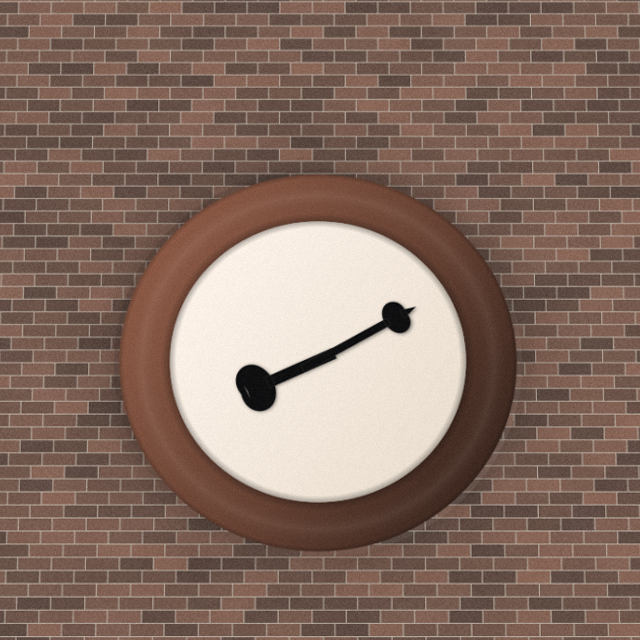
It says 8 h 10 min
